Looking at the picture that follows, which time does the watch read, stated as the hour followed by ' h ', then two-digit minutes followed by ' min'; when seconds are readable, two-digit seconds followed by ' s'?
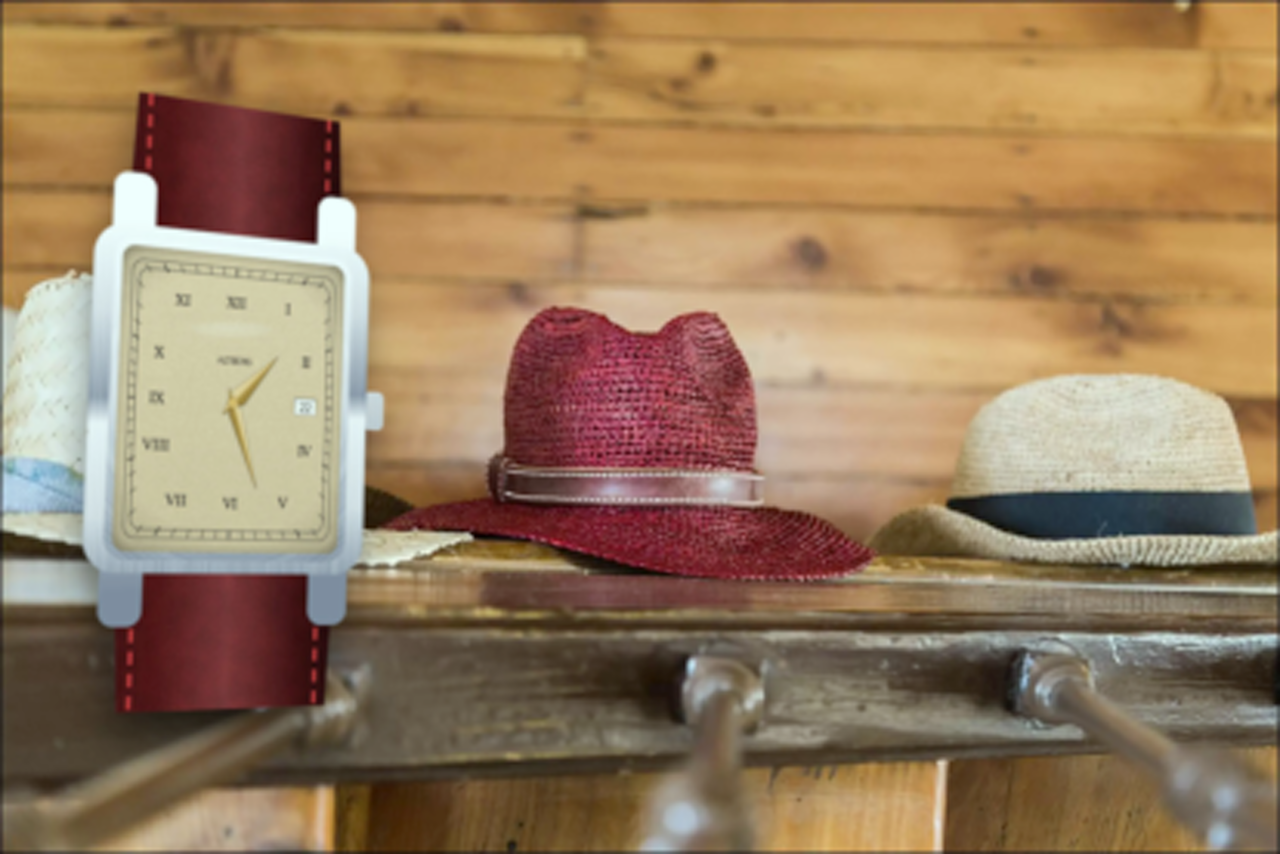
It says 1 h 27 min
